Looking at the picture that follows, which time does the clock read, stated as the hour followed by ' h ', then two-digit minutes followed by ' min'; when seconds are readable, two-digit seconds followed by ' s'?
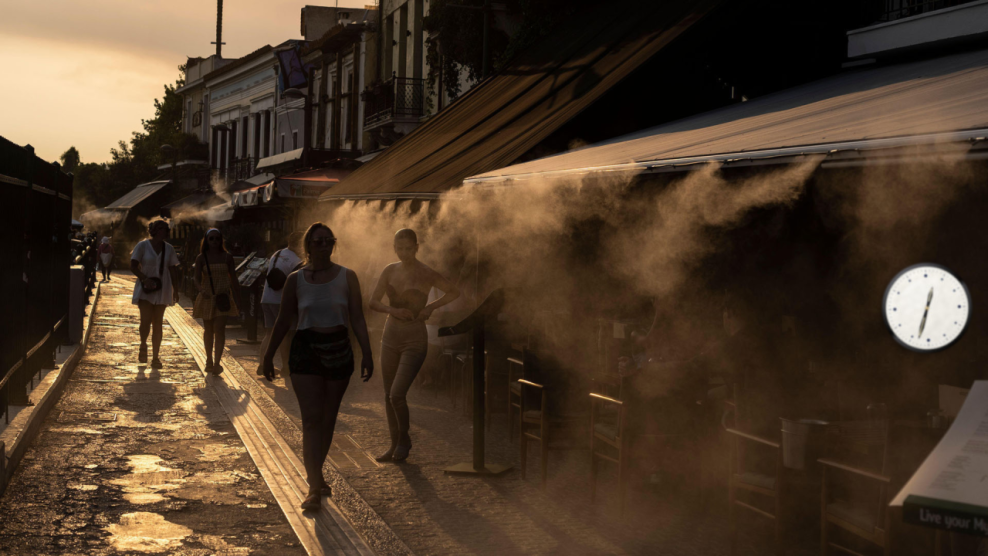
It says 12 h 33 min
